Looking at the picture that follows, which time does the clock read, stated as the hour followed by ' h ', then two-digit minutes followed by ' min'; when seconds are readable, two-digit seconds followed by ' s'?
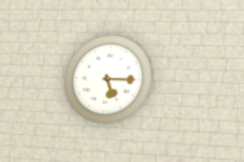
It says 5 h 15 min
